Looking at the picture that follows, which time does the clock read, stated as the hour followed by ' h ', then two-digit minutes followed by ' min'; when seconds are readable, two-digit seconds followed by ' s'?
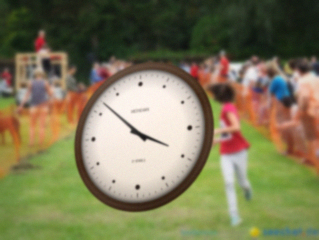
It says 3 h 52 min
